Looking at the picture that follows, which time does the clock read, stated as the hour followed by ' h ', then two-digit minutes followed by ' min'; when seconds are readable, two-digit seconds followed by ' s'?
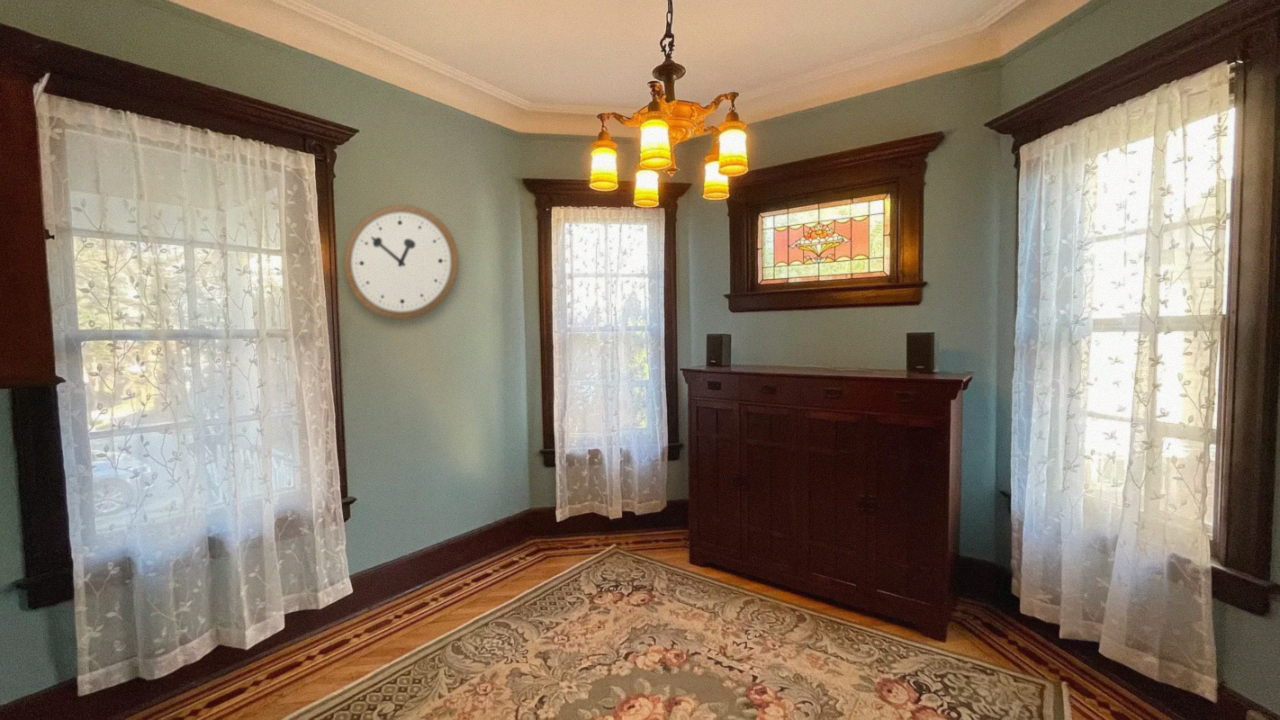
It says 12 h 52 min
